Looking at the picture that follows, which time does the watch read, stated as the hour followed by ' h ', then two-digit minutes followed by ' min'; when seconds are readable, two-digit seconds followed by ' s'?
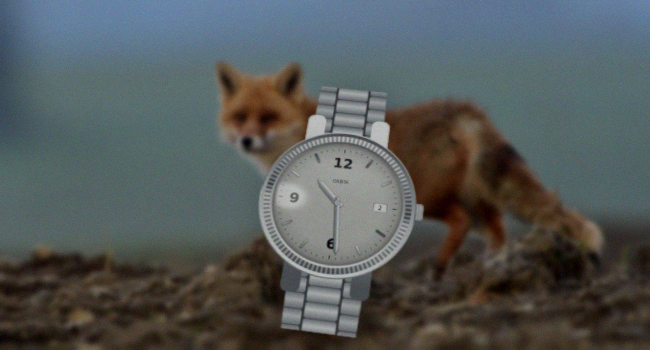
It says 10 h 29 min
